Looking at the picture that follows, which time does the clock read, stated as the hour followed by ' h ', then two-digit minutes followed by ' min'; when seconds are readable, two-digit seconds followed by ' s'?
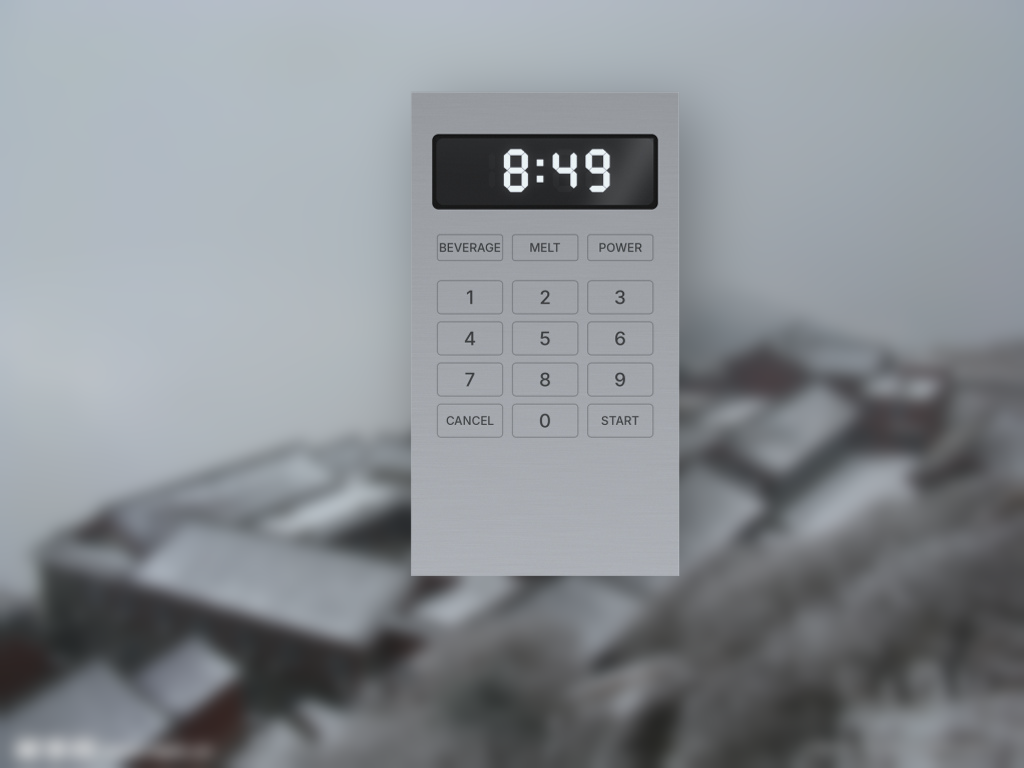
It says 8 h 49 min
